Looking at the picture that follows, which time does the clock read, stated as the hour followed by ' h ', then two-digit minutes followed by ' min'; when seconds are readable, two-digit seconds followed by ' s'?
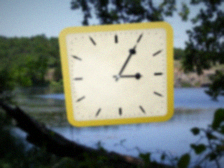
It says 3 h 05 min
